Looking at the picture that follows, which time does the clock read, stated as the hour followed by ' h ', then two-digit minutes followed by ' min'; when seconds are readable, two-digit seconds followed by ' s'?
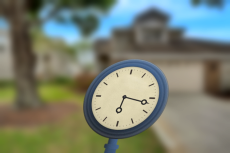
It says 6 h 17 min
